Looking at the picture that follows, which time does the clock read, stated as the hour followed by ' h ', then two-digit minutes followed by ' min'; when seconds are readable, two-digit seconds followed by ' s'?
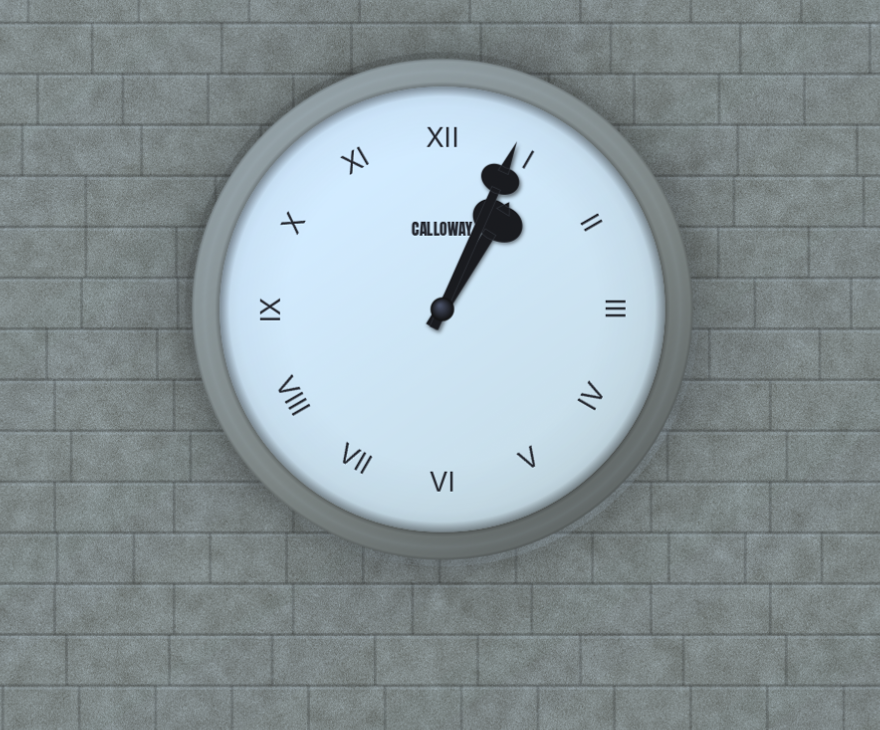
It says 1 h 04 min
